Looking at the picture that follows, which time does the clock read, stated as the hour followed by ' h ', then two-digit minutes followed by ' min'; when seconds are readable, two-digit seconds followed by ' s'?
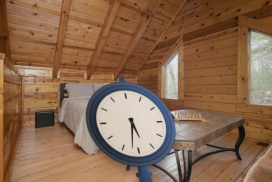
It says 5 h 32 min
